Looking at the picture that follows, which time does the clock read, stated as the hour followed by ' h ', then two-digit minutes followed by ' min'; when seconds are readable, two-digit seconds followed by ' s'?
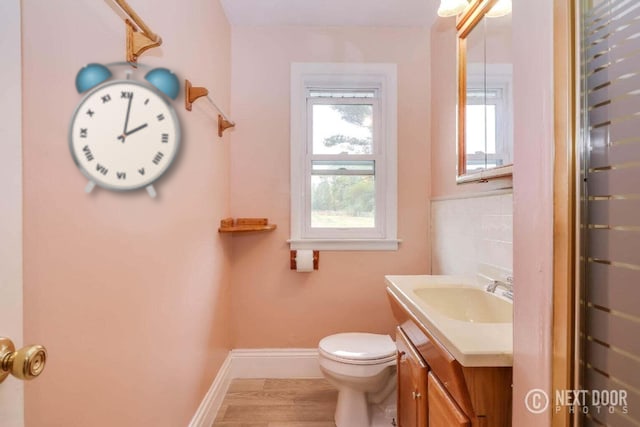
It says 2 h 01 min
